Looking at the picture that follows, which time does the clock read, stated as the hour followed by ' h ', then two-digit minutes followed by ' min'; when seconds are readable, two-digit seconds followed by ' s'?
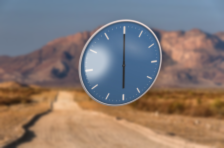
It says 6 h 00 min
